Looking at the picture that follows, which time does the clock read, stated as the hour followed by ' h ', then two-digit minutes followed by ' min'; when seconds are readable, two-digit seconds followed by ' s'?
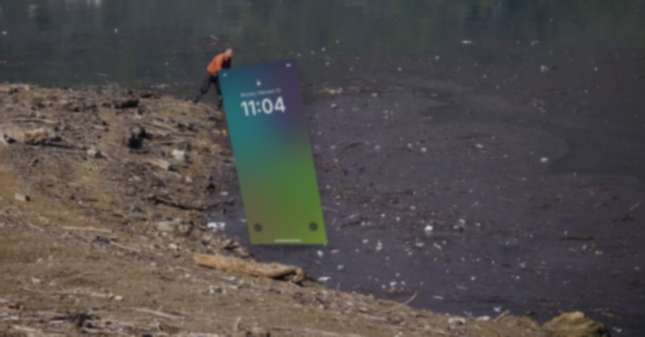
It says 11 h 04 min
